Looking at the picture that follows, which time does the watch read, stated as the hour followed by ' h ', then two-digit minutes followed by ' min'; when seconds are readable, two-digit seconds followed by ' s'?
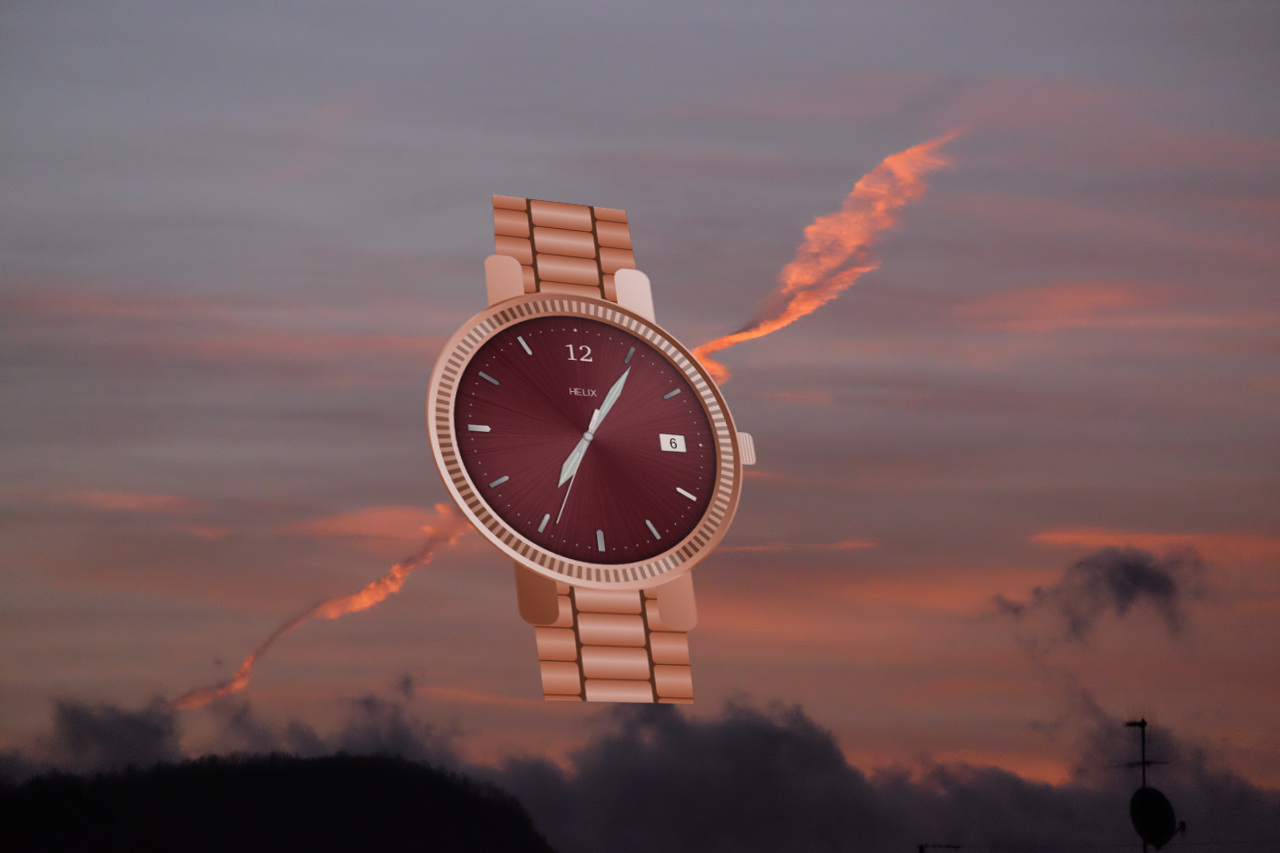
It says 7 h 05 min 34 s
